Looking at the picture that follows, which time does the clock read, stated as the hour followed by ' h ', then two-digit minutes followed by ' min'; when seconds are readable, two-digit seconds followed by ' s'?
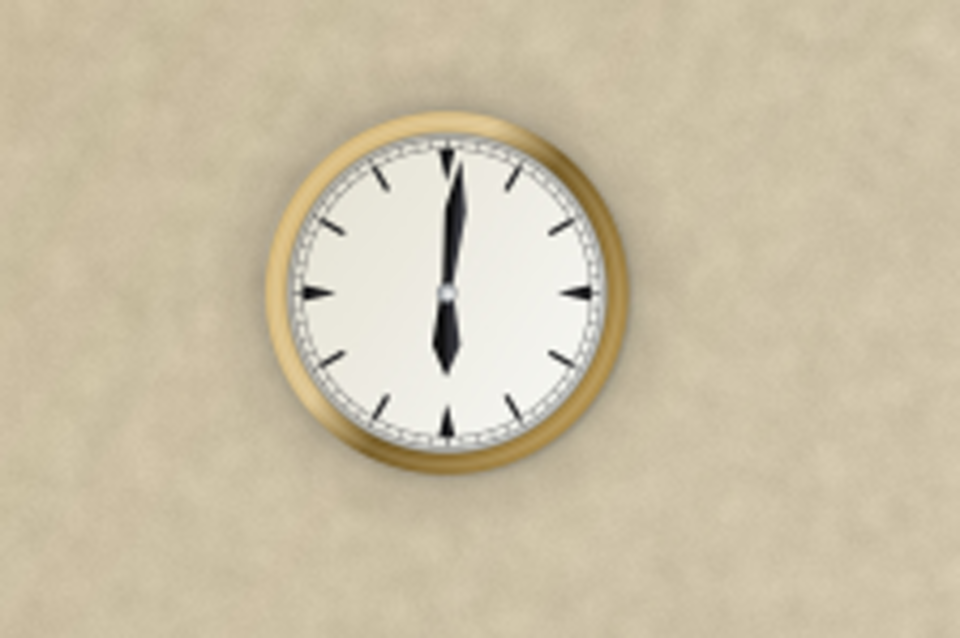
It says 6 h 01 min
